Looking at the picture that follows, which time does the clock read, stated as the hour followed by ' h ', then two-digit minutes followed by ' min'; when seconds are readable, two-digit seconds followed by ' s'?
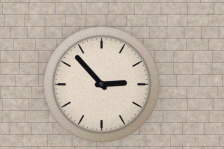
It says 2 h 53 min
